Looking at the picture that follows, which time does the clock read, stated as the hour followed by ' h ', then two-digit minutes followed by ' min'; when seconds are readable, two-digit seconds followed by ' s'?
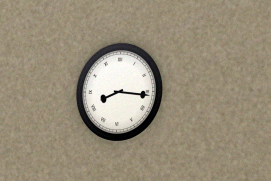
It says 8 h 16 min
